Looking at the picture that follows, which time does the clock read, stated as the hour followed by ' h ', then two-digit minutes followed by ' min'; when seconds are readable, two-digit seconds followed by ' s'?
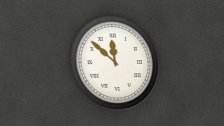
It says 11 h 52 min
